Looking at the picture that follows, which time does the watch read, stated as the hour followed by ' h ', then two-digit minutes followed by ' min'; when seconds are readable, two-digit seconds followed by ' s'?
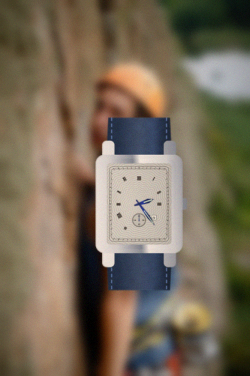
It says 2 h 24 min
